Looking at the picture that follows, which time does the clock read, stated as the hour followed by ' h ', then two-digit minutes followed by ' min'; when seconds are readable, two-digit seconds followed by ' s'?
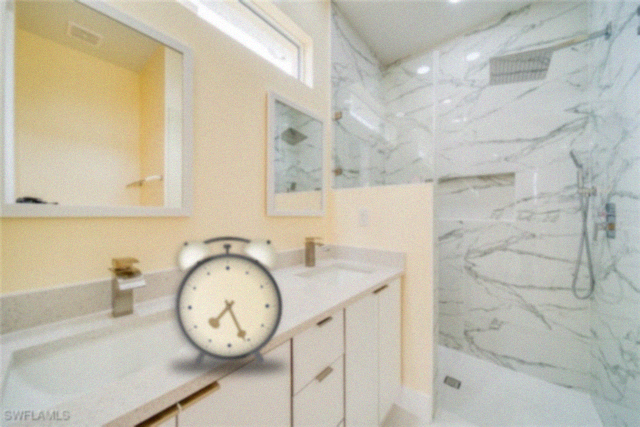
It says 7 h 26 min
